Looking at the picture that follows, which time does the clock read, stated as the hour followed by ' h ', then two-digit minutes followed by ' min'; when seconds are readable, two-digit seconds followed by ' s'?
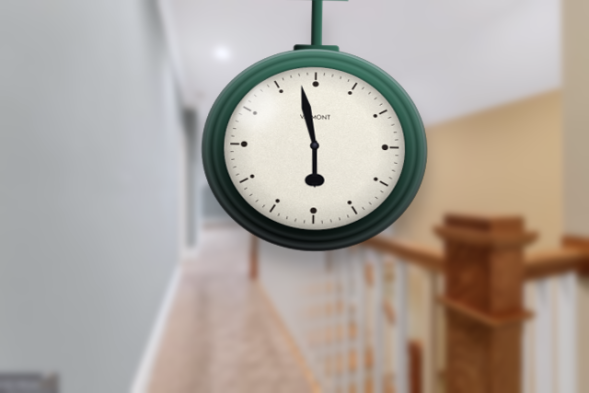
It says 5 h 58 min
